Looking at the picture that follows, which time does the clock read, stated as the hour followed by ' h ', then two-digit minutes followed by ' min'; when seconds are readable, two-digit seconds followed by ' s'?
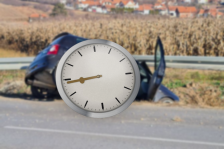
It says 8 h 44 min
